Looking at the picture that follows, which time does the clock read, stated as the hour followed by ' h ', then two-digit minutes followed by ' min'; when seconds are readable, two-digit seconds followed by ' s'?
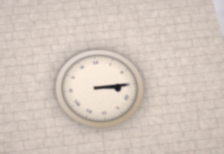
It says 3 h 15 min
